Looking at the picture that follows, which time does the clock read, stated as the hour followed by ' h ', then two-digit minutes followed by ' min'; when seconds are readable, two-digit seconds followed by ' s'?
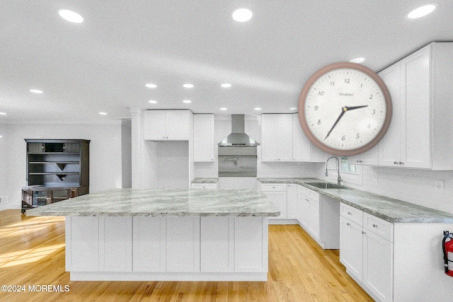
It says 2 h 35 min
